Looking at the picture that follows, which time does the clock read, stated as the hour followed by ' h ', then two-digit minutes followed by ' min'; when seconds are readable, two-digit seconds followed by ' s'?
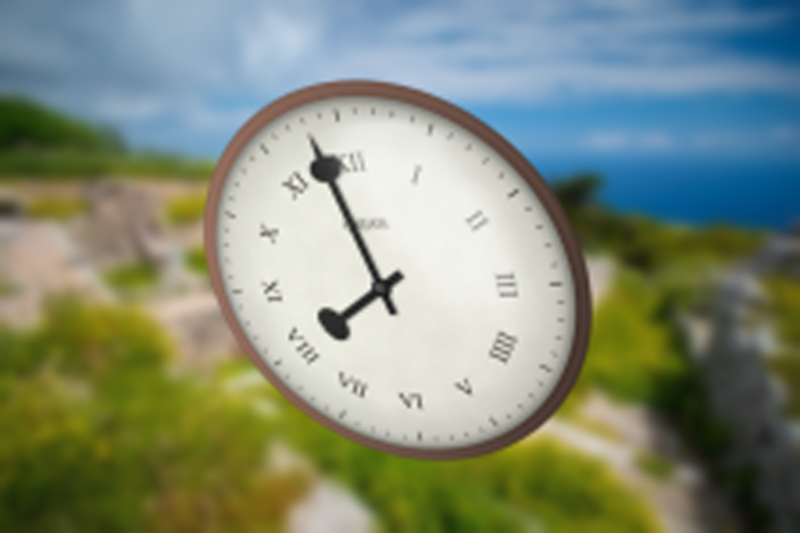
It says 7 h 58 min
